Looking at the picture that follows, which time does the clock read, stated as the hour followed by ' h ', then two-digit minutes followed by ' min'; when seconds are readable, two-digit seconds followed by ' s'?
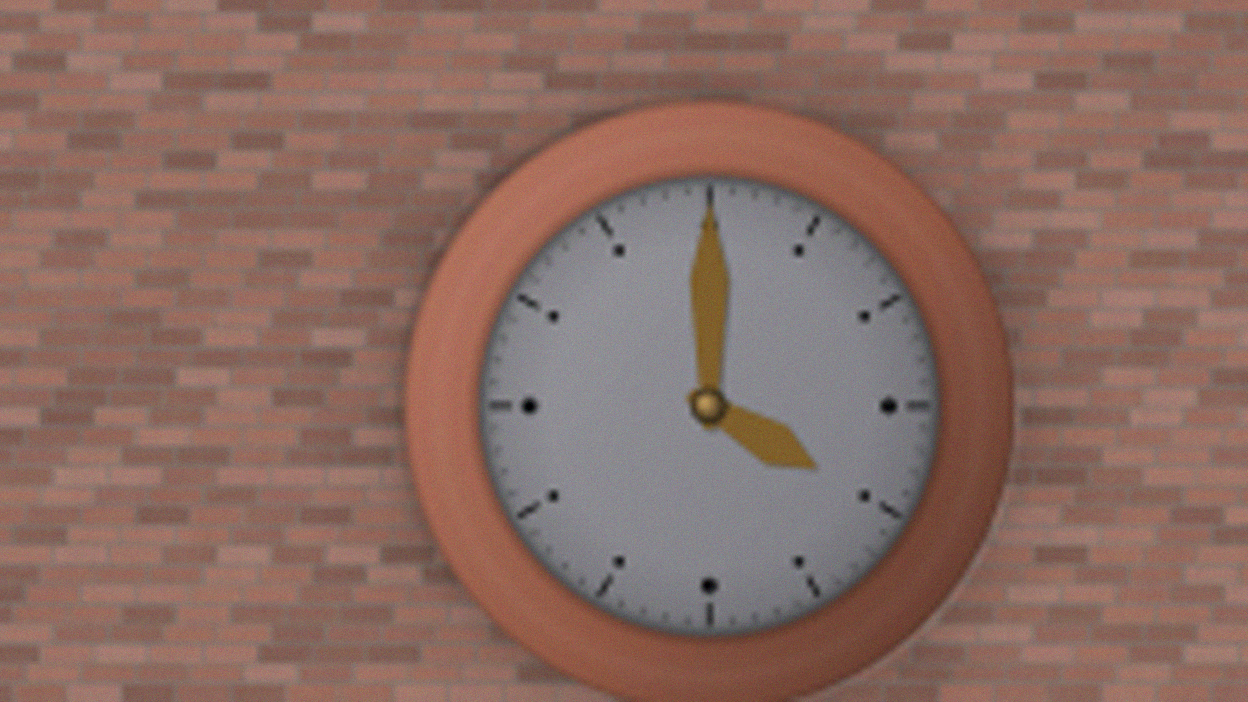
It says 4 h 00 min
